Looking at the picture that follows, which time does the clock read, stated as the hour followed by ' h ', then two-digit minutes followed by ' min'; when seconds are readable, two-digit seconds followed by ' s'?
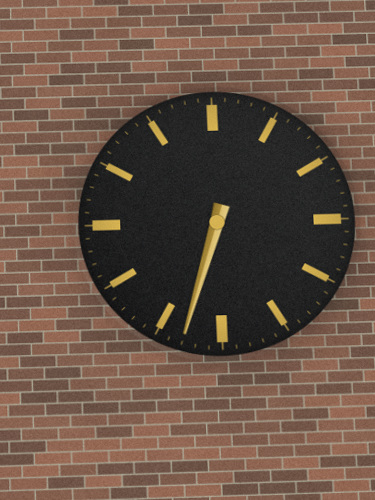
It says 6 h 33 min
